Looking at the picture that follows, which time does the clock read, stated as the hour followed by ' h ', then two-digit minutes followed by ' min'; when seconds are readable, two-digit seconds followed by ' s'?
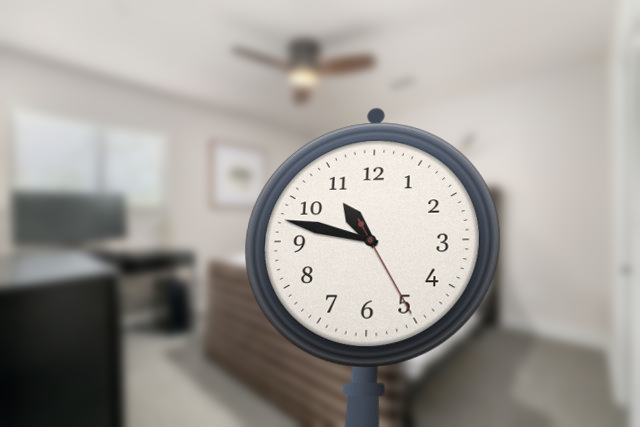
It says 10 h 47 min 25 s
